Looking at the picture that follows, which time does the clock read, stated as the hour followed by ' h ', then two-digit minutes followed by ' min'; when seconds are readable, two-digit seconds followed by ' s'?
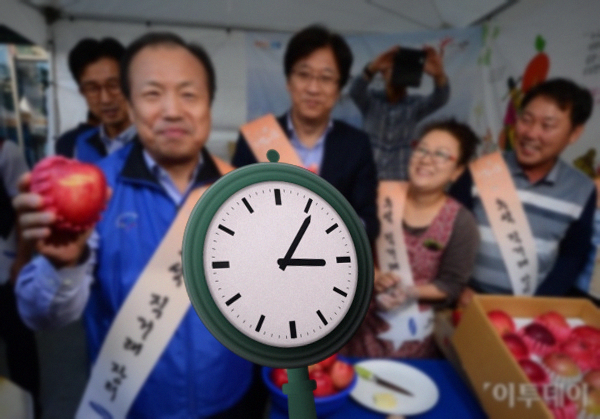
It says 3 h 06 min
